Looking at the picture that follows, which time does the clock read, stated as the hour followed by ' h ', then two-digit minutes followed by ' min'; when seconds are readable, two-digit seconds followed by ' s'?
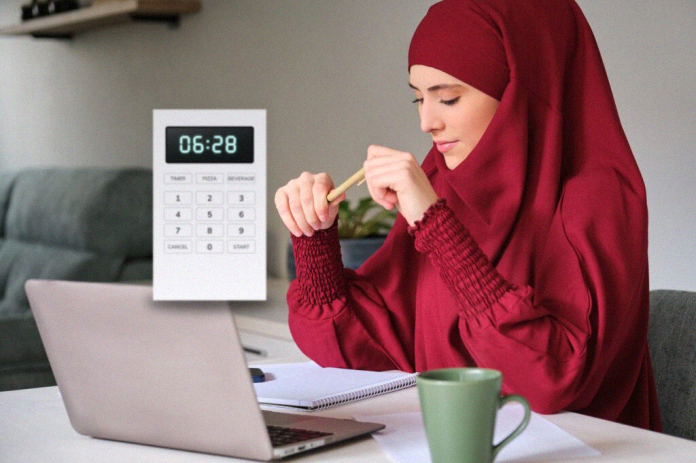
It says 6 h 28 min
